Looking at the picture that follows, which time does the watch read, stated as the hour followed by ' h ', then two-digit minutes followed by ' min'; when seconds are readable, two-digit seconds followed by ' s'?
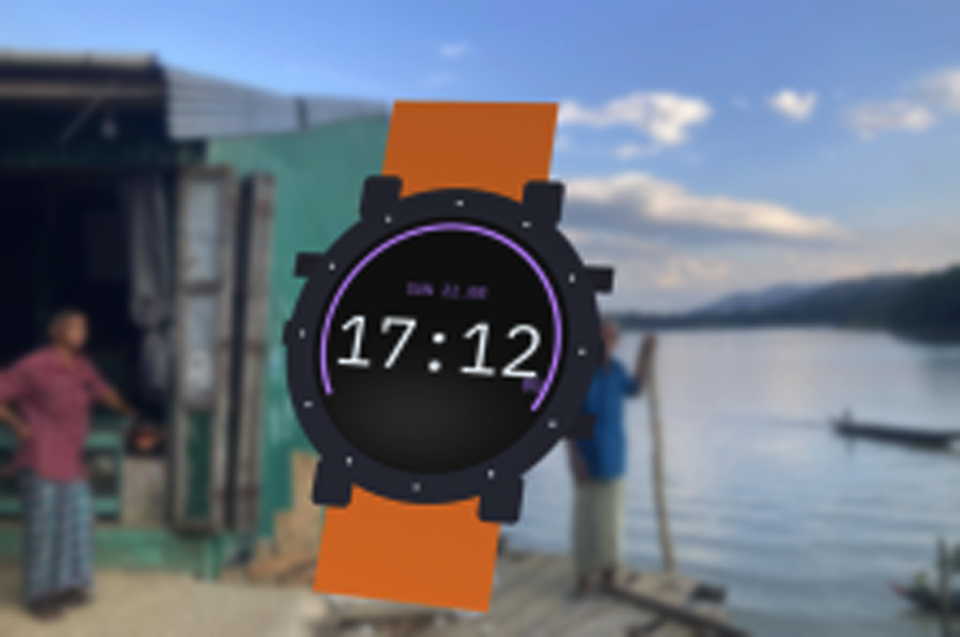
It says 17 h 12 min
